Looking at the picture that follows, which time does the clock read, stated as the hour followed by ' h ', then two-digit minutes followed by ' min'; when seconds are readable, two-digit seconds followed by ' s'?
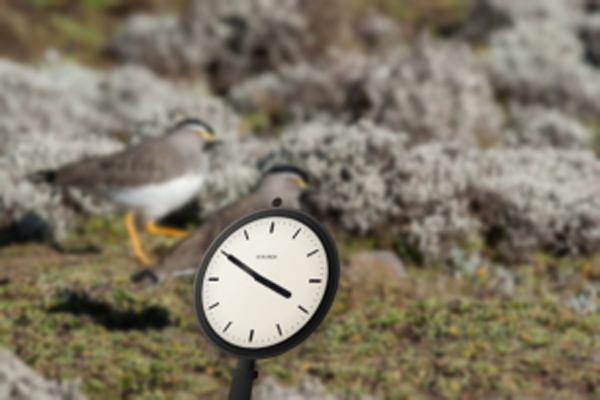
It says 3 h 50 min
